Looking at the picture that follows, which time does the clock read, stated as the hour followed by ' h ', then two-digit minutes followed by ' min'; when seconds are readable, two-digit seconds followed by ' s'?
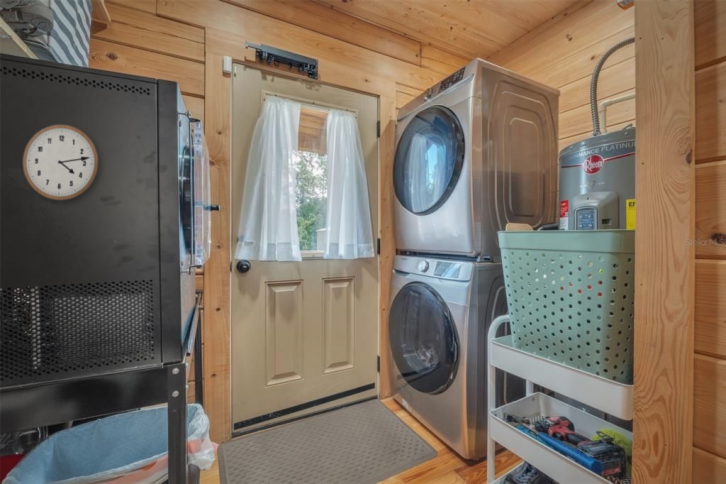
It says 4 h 13 min
